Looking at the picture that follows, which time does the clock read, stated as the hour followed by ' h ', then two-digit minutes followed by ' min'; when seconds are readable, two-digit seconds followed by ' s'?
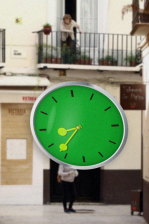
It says 8 h 37 min
